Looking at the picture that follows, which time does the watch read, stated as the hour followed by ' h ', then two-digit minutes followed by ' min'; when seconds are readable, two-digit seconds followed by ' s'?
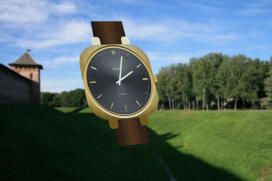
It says 2 h 03 min
